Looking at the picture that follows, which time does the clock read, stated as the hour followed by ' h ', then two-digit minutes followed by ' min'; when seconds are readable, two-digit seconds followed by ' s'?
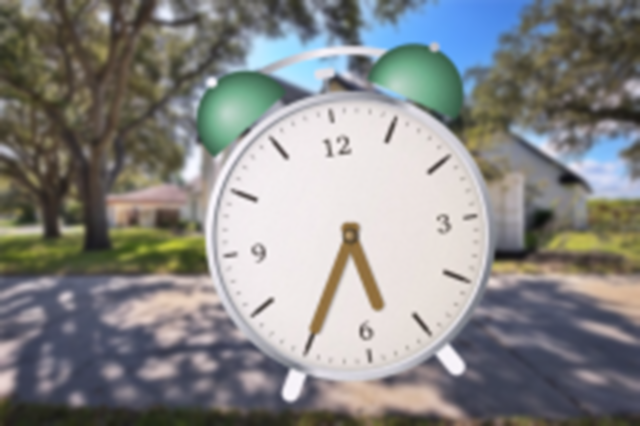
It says 5 h 35 min
